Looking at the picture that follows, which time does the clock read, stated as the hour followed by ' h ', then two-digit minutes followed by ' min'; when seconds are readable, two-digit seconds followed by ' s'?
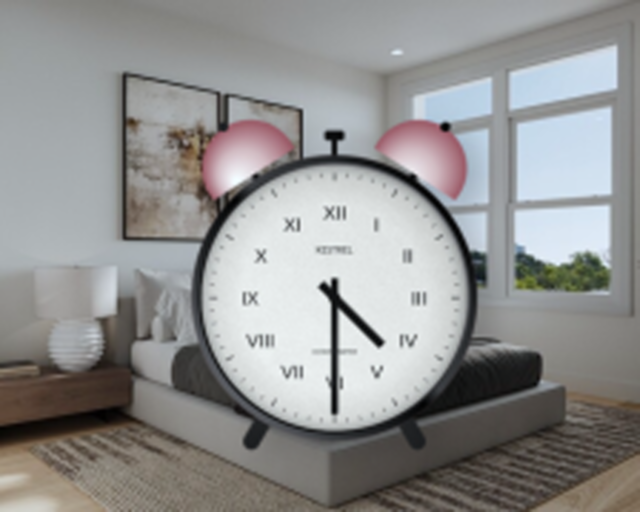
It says 4 h 30 min
